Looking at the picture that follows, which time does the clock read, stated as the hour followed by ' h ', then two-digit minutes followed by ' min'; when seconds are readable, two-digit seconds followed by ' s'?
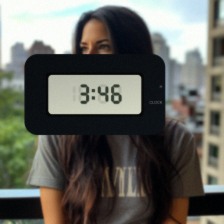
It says 3 h 46 min
